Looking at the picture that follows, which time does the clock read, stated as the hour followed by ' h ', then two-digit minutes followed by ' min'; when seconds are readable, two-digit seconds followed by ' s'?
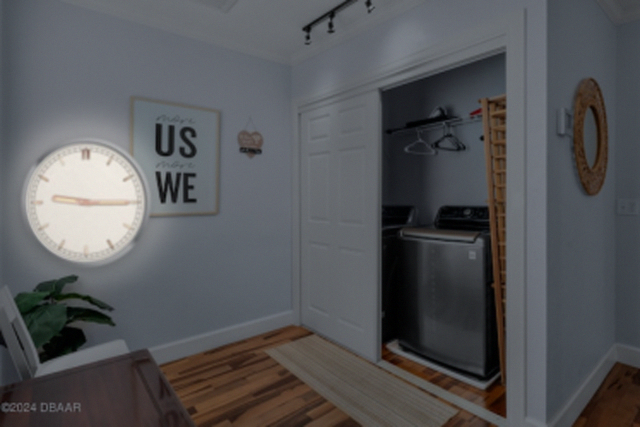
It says 9 h 15 min
